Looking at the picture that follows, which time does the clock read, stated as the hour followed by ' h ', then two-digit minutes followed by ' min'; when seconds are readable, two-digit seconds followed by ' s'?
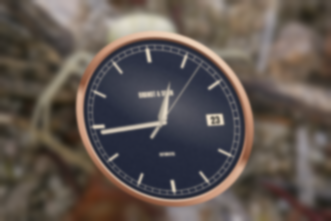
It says 12 h 44 min 07 s
